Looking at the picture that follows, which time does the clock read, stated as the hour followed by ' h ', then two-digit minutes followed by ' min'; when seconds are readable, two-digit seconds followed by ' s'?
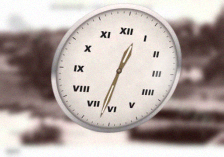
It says 12 h 32 min
